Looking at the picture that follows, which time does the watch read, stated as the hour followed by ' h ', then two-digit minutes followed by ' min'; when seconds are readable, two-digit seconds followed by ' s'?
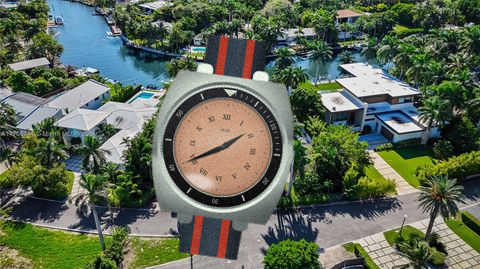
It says 1 h 40 min
